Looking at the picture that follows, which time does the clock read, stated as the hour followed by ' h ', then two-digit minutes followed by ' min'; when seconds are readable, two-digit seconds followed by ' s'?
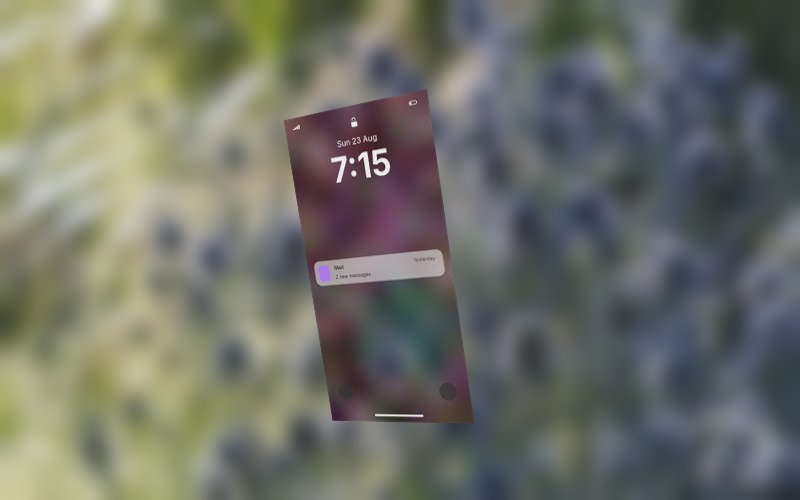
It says 7 h 15 min
